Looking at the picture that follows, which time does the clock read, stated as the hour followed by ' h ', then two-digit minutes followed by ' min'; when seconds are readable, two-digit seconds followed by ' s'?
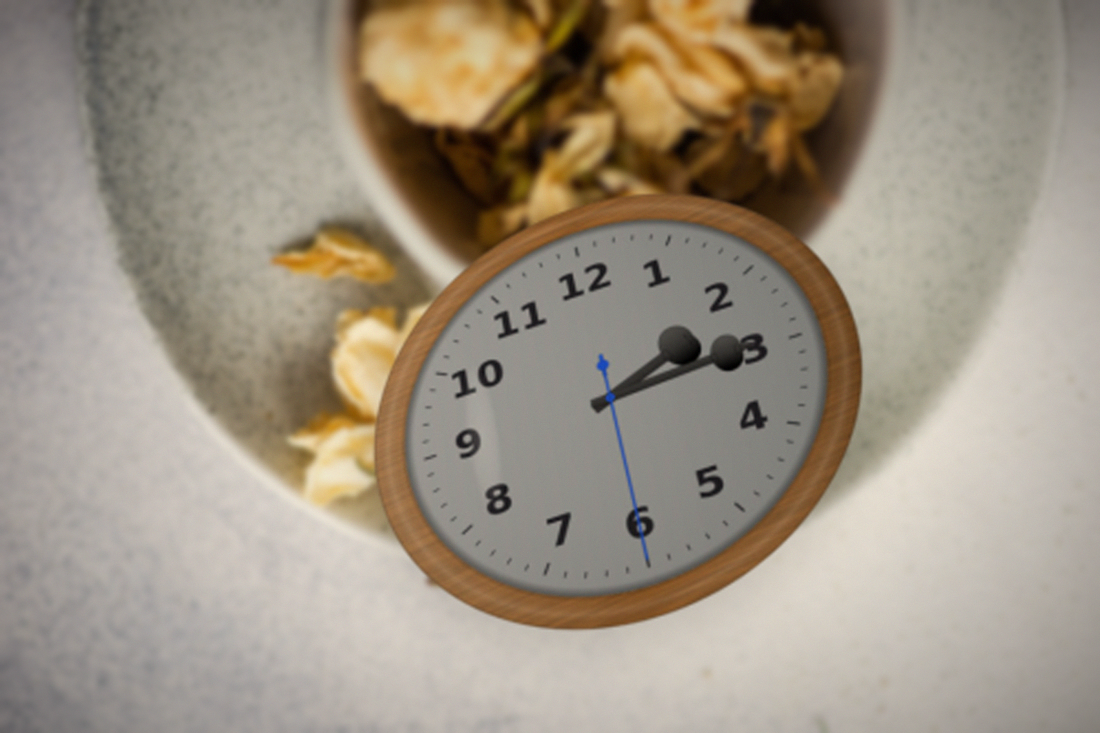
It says 2 h 14 min 30 s
